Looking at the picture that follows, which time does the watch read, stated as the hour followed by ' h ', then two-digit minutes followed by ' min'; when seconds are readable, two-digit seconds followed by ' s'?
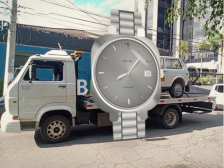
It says 8 h 07 min
